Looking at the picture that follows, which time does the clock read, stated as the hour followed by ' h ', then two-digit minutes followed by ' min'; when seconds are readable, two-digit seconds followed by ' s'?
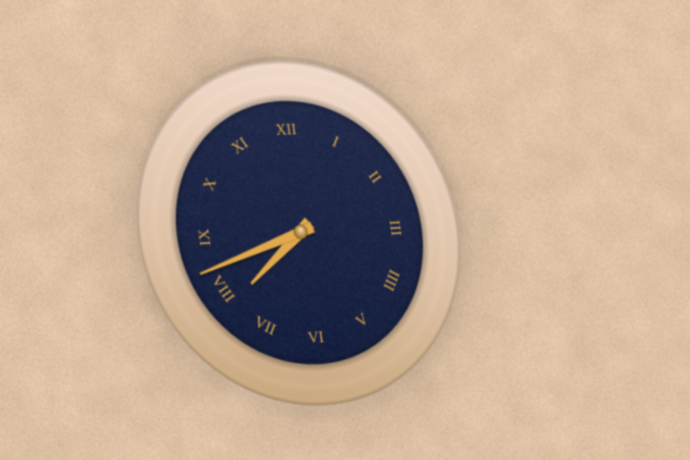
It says 7 h 42 min
